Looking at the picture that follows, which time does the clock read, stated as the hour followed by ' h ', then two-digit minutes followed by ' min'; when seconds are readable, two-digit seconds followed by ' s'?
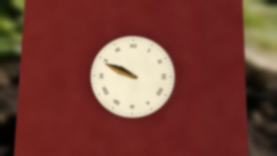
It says 9 h 49 min
